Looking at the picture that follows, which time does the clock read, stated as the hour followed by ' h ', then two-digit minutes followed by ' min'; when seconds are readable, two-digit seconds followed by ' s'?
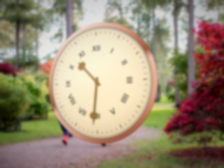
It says 10 h 31 min
